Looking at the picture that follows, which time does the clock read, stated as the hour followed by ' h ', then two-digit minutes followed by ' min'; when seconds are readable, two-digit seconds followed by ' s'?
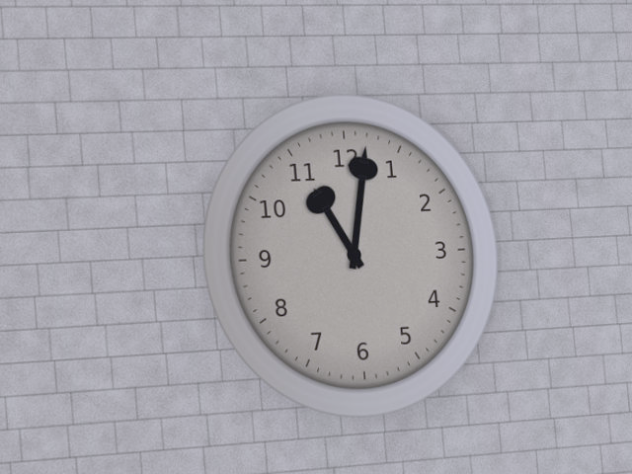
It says 11 h 02 min
